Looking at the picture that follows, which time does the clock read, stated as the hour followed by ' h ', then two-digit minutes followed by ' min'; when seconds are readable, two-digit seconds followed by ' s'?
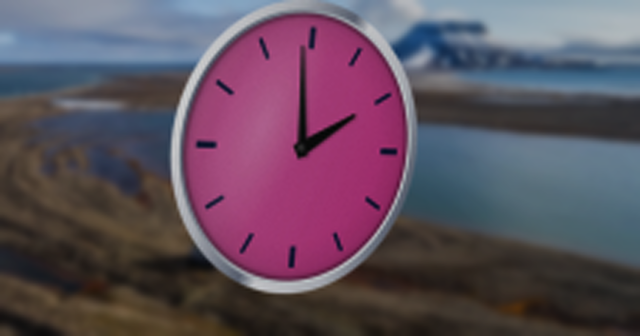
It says 1 h 59 min
